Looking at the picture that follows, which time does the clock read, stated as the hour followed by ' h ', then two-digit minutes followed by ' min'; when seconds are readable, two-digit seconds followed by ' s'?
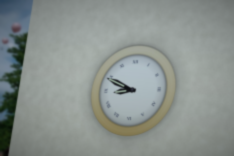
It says 8 h 49 min
